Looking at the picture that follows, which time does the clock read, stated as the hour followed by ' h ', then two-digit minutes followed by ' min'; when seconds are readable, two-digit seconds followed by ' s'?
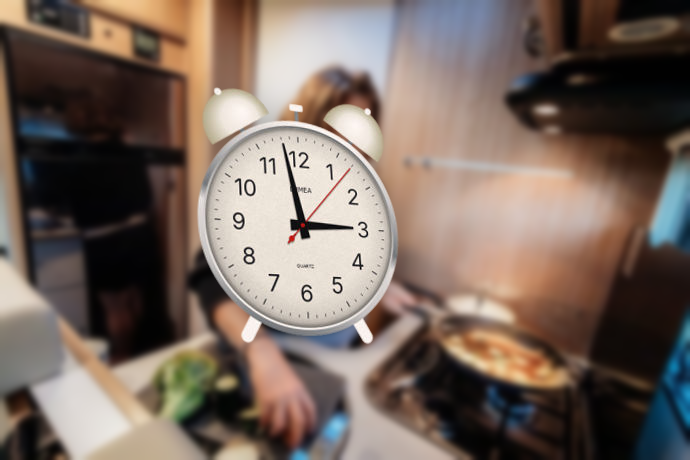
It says 2 h 58 min 07 s
